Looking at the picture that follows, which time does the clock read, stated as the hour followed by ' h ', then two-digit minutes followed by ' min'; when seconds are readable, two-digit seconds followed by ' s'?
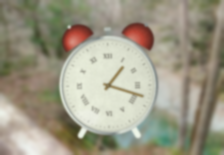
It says 1 h 18 min
